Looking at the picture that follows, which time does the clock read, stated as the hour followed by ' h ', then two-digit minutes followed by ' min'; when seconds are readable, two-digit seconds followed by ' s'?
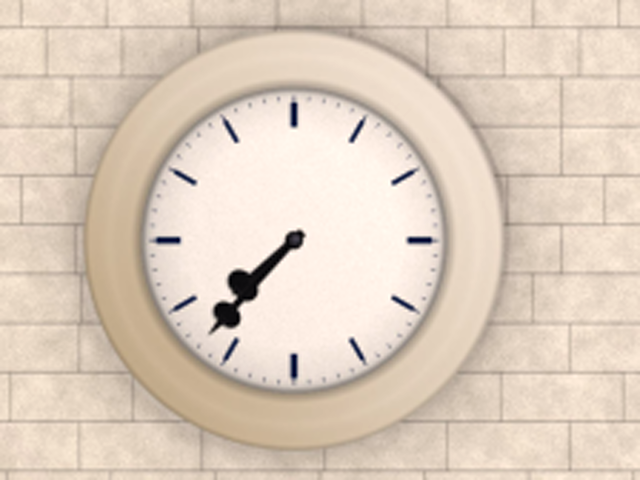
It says 7 h 37 min
